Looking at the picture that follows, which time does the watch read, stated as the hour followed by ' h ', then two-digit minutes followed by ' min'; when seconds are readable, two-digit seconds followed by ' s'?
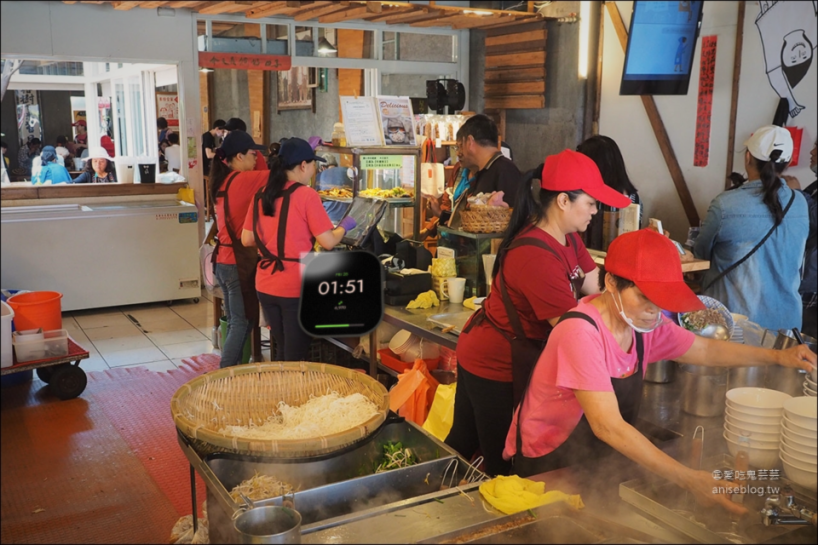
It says 1 h 51 min
